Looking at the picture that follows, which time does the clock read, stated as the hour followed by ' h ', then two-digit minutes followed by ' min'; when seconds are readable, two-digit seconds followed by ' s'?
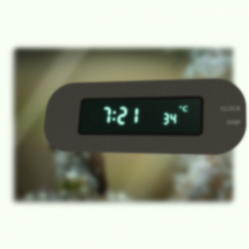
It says 7 h 21 min
